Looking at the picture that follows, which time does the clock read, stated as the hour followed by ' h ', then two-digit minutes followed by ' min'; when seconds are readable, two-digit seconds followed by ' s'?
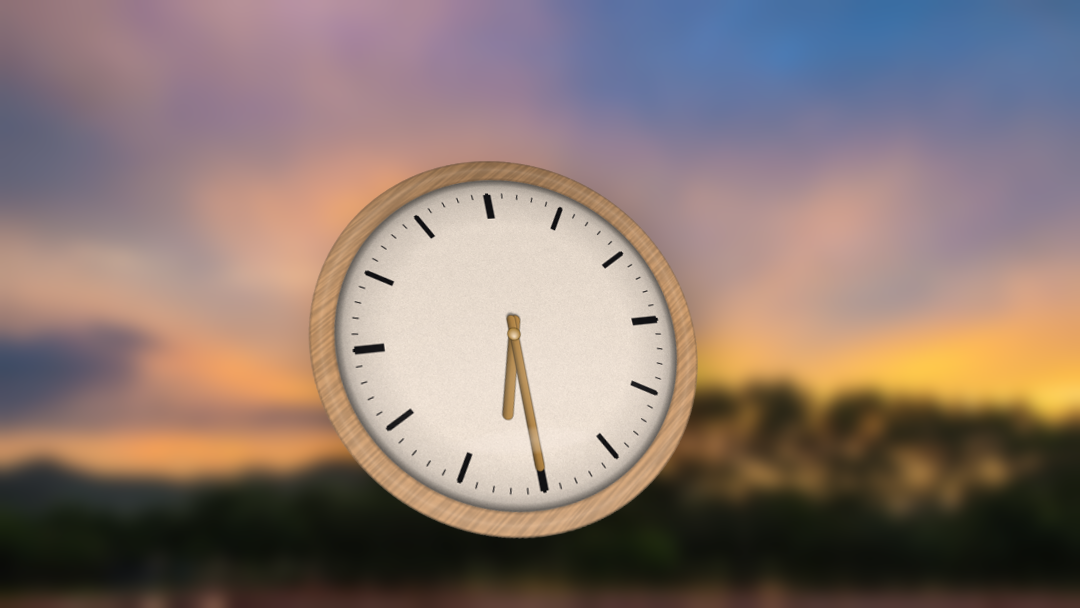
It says 6 h 30 min
